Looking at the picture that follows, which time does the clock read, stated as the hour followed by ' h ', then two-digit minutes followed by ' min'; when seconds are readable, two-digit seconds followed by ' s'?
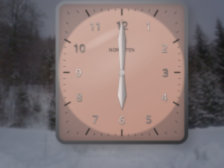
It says 6 h 00 min
